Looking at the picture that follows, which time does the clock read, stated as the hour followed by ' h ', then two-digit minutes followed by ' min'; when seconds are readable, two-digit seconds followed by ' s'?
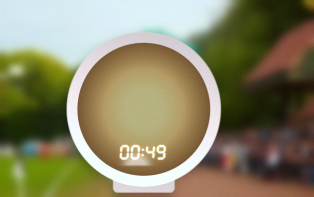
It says 0 h 49 min
